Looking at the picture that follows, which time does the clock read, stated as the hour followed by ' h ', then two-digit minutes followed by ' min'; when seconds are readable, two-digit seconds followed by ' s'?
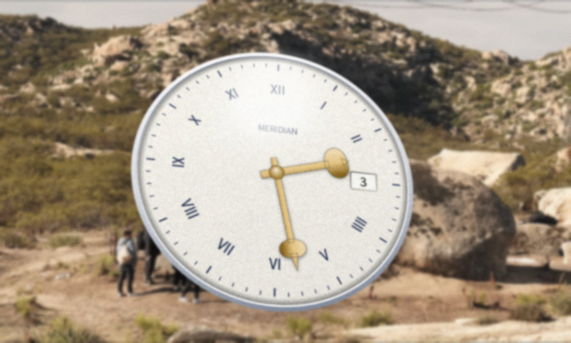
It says 2 h 28 min
